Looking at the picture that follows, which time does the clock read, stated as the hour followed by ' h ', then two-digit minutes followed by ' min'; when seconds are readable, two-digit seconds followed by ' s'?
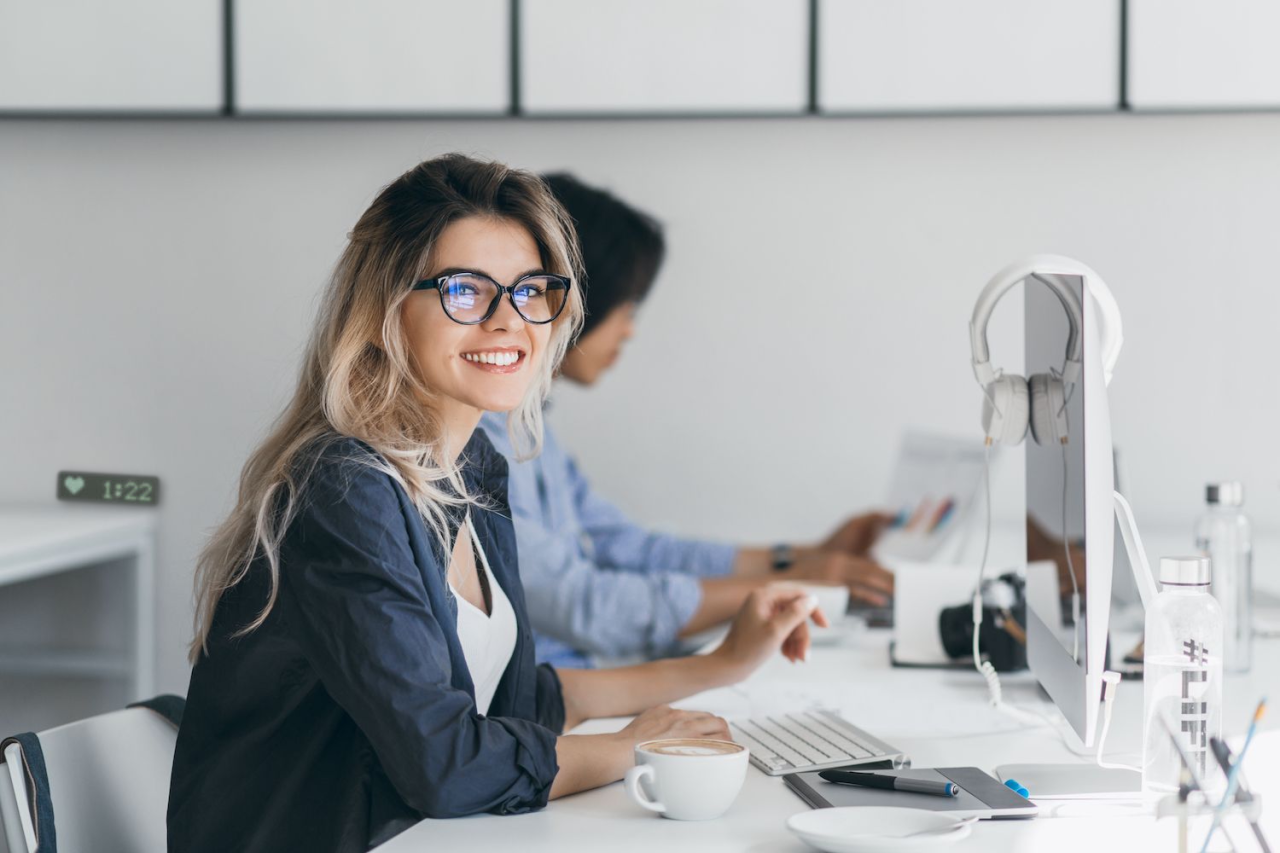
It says 1 h 22 min
